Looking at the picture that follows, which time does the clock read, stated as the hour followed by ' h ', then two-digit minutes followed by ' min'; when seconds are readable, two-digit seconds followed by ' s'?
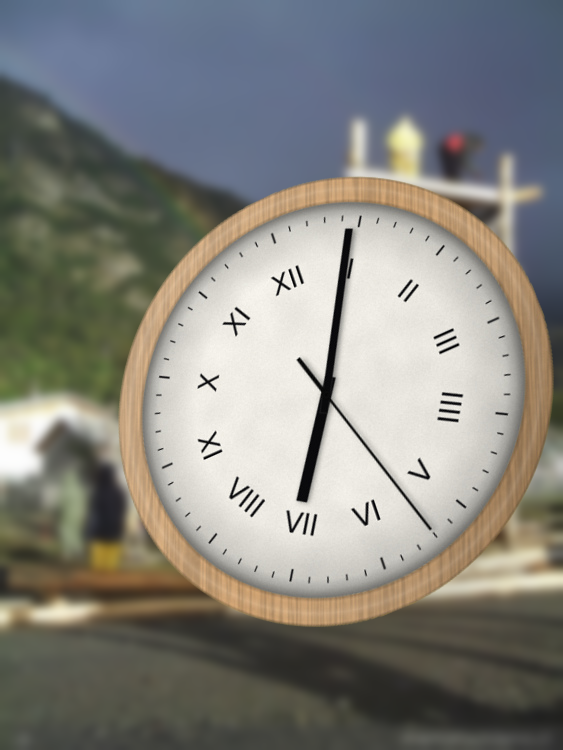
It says 7 h 04 min 27 s
